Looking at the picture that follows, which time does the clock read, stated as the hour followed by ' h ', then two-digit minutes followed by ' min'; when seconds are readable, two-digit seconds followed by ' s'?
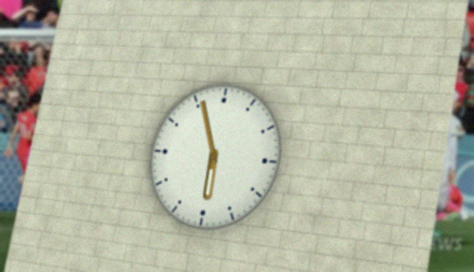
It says 5 h 56 min
